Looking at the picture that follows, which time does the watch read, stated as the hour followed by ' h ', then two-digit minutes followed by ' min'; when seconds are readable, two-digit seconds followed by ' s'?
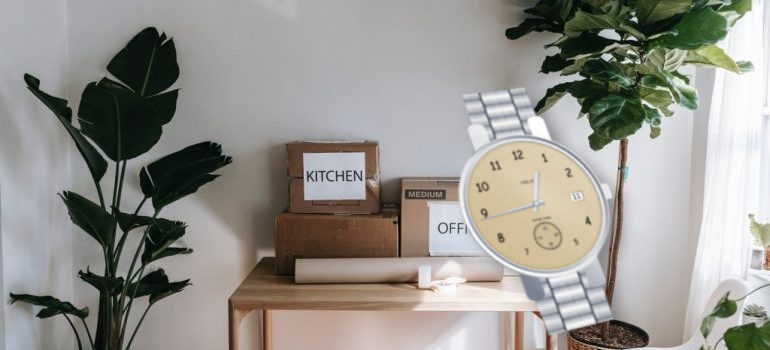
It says 12 h 44 min
